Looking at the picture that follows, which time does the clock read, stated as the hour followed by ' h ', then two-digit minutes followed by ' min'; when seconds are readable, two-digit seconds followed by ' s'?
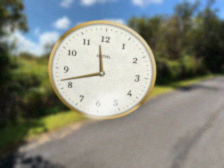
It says 11 h 42 min
